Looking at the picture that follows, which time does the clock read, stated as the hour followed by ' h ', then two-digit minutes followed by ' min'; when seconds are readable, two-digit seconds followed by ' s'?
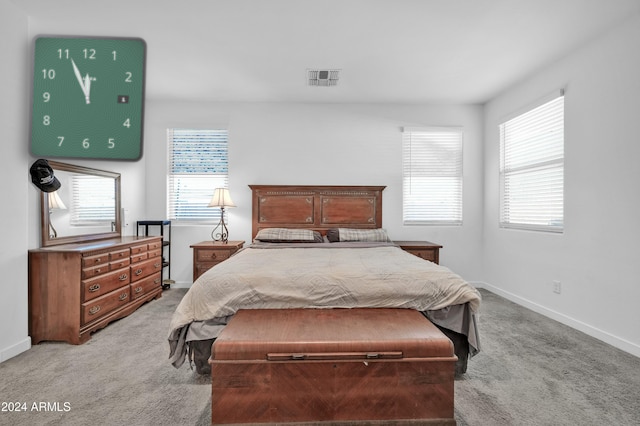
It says 11 h 56 min
